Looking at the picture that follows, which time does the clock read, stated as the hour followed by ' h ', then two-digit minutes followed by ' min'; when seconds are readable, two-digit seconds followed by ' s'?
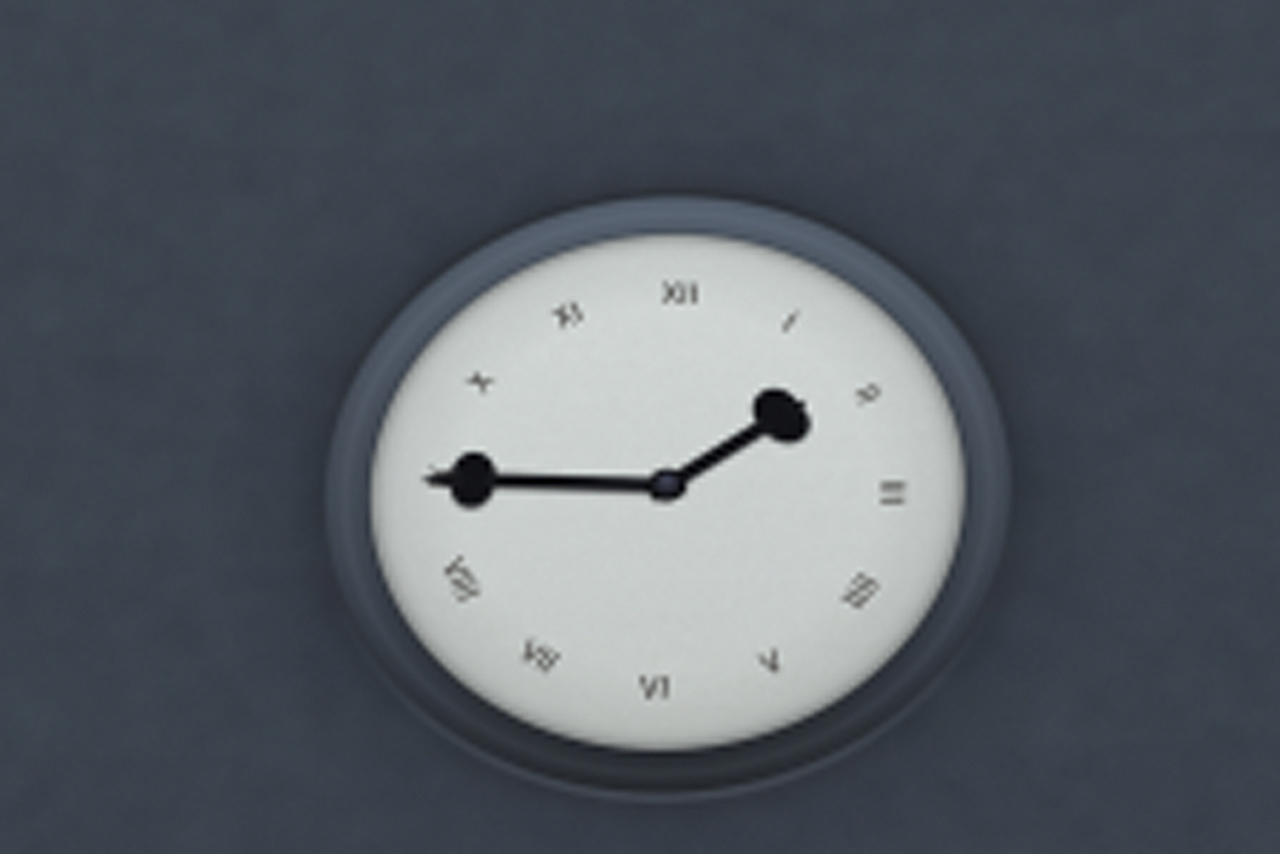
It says 1 h 45 min
